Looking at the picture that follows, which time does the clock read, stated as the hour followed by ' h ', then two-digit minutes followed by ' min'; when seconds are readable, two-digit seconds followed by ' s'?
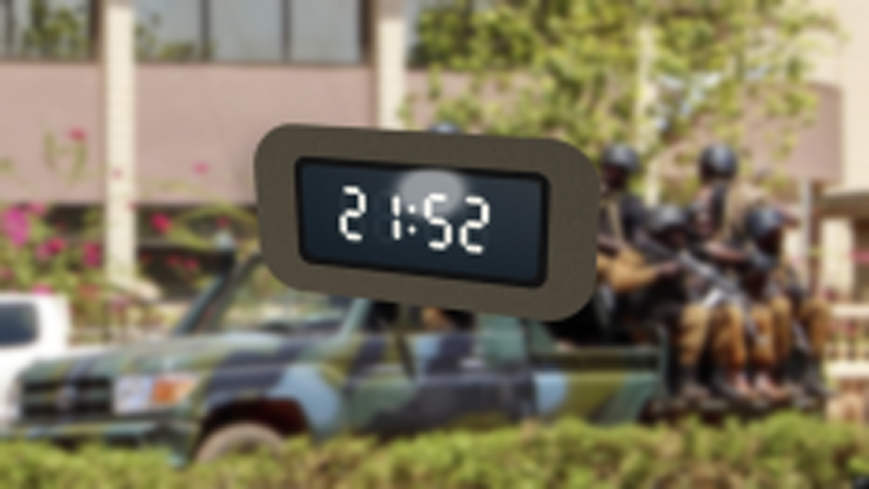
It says 21 h 52 min
